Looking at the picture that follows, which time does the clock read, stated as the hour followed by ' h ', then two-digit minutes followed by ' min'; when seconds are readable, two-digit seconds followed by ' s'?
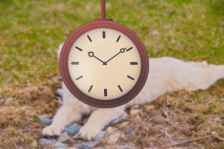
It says 10 h 09 min
